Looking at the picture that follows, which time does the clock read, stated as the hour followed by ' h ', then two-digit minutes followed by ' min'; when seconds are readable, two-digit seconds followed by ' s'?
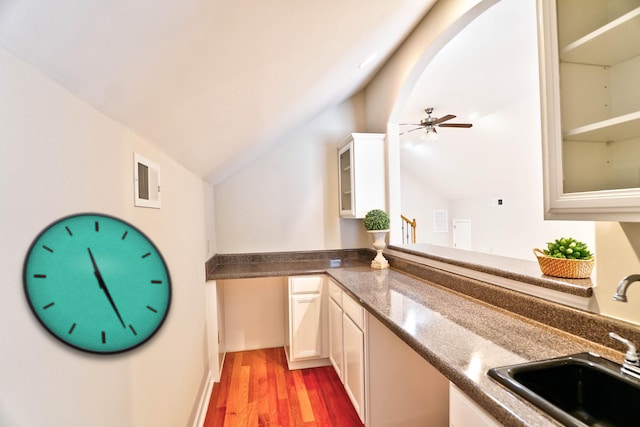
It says 11 h 26 min
